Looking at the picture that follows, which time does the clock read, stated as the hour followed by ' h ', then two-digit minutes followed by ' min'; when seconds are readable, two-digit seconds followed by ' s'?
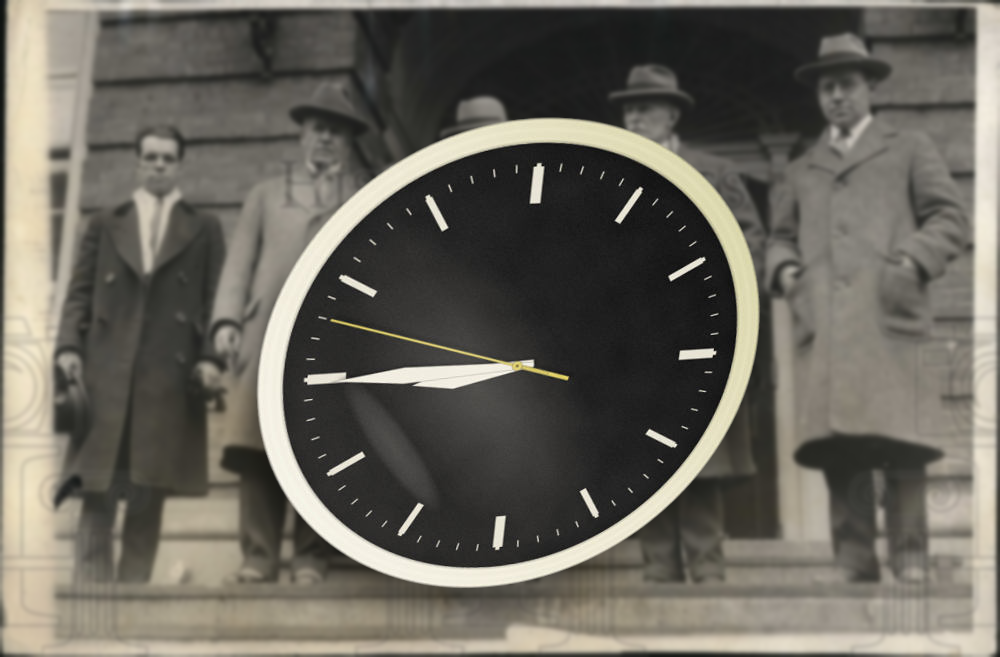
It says 8 h 44 min 48 s
